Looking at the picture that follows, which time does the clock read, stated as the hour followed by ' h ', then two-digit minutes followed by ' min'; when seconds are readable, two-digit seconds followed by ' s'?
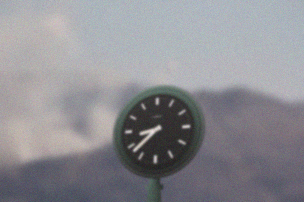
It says 8 h 38 min
